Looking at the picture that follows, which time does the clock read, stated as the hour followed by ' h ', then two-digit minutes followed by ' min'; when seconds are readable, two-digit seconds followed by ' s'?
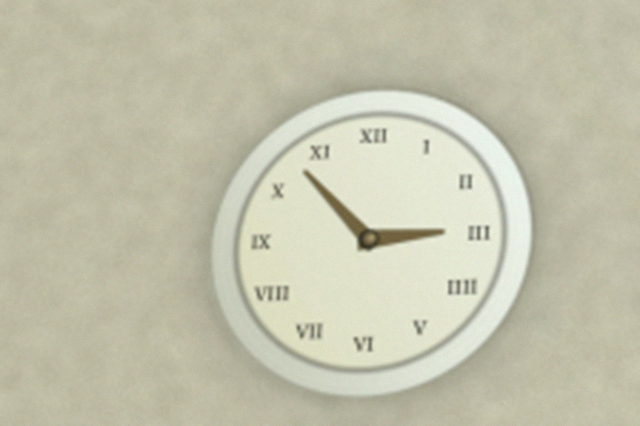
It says 2 h 53 min
